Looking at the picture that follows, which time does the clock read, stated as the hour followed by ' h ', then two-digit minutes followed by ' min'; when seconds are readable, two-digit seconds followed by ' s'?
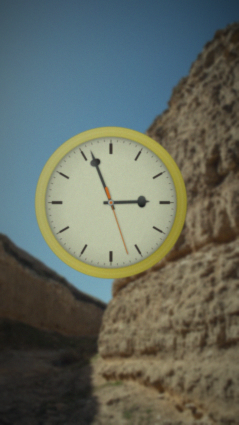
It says 2 h 56 min 27 s
